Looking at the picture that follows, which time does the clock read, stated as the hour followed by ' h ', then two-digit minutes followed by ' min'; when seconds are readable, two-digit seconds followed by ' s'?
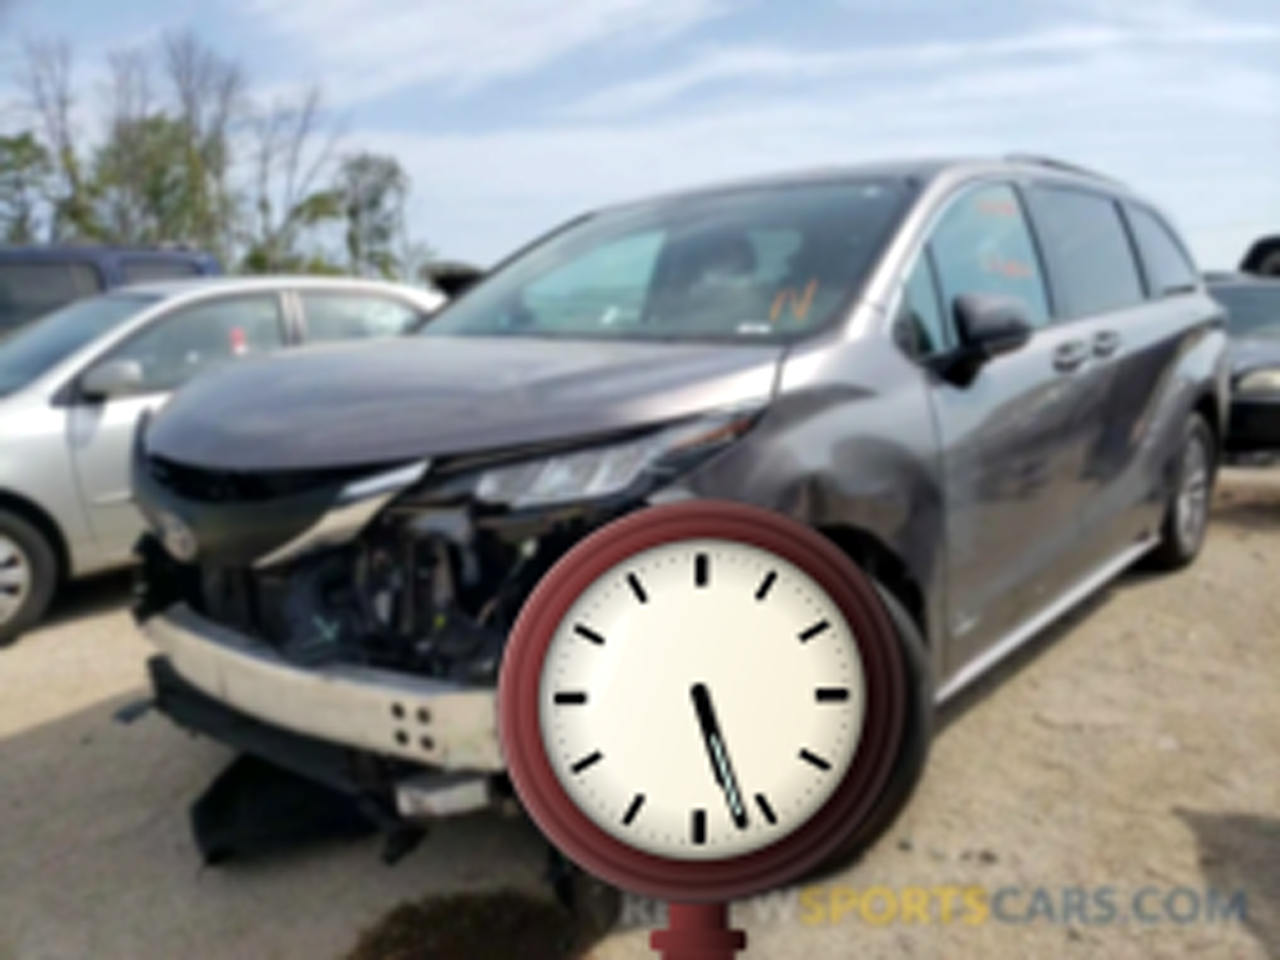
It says 5 h 27 min
